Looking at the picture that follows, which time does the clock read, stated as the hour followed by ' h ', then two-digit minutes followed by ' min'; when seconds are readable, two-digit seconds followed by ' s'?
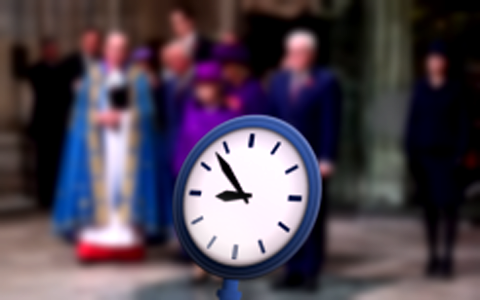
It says 8 h 53 min
